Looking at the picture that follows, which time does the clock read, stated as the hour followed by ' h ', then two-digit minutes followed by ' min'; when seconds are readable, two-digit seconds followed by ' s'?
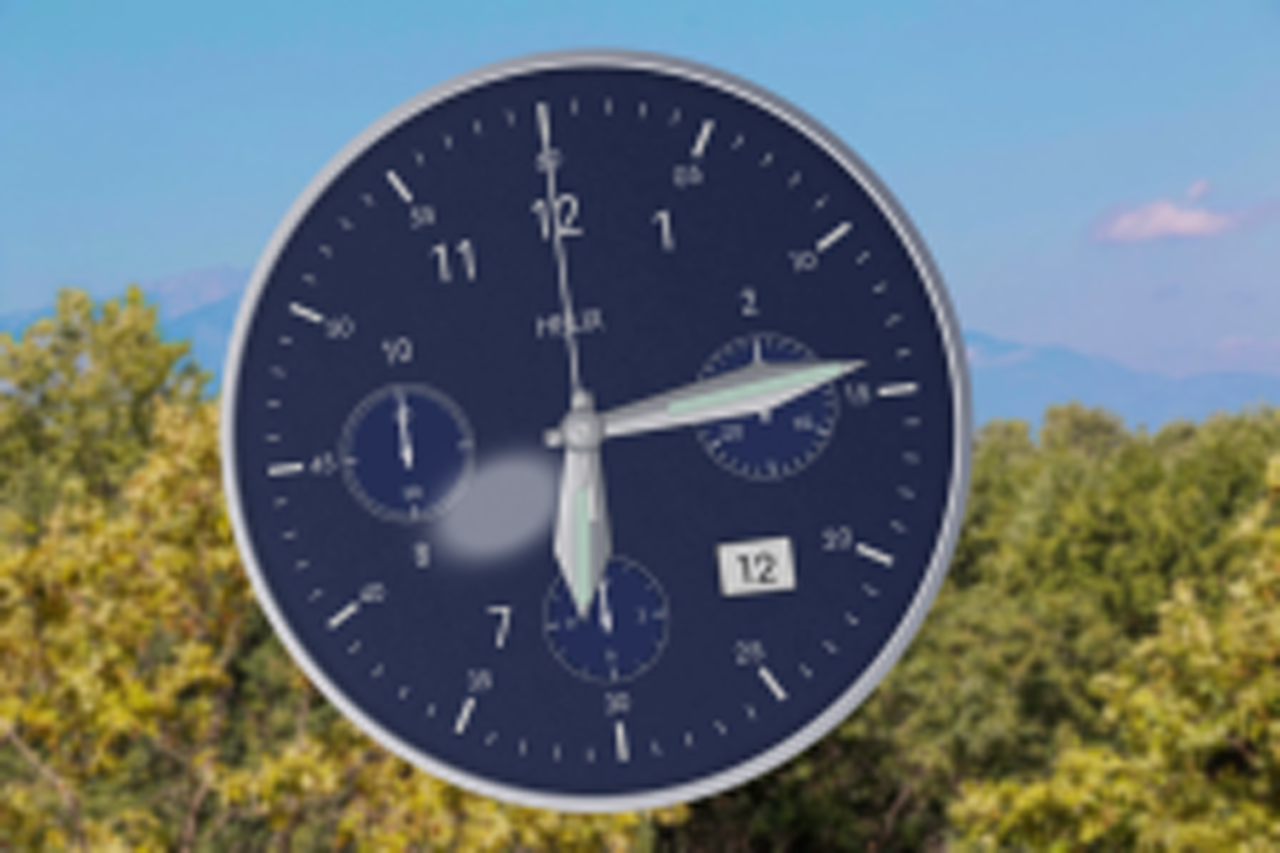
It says 6 h 14 min
